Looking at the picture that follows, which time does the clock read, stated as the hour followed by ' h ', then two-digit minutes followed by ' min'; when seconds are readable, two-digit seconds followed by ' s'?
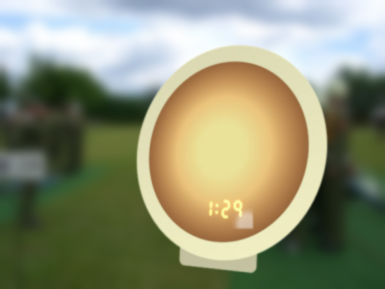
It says 1 h 29 min
